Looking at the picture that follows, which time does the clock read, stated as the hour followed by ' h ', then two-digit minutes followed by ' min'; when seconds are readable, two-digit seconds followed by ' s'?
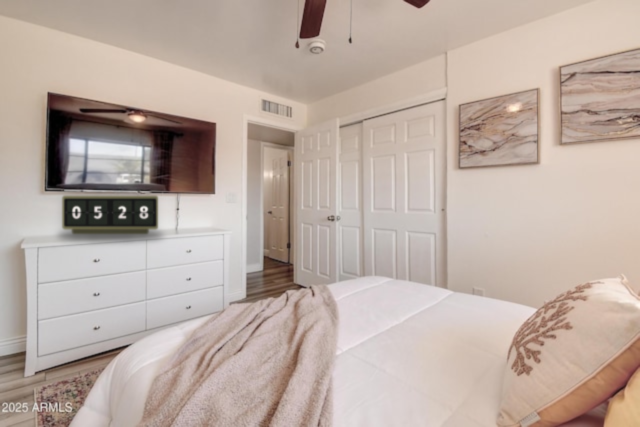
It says 5 h 28 min
